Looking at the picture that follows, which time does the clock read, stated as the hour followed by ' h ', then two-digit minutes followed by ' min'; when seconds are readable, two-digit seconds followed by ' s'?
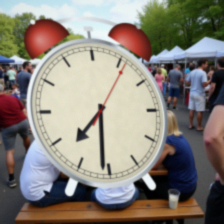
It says 7 h 31 min 06 s
